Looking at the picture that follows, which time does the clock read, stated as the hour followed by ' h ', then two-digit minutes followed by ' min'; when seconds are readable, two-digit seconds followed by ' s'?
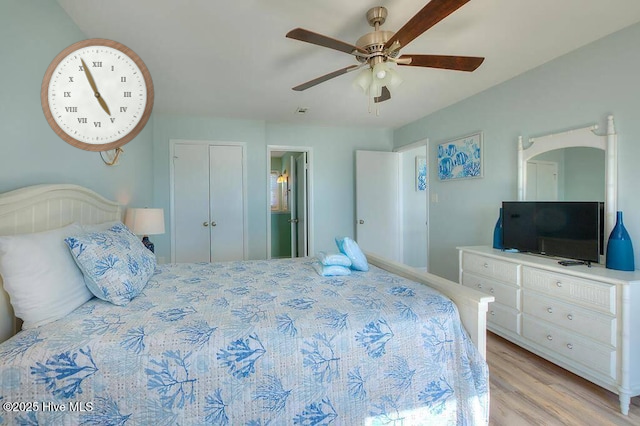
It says 4 h 56 min
